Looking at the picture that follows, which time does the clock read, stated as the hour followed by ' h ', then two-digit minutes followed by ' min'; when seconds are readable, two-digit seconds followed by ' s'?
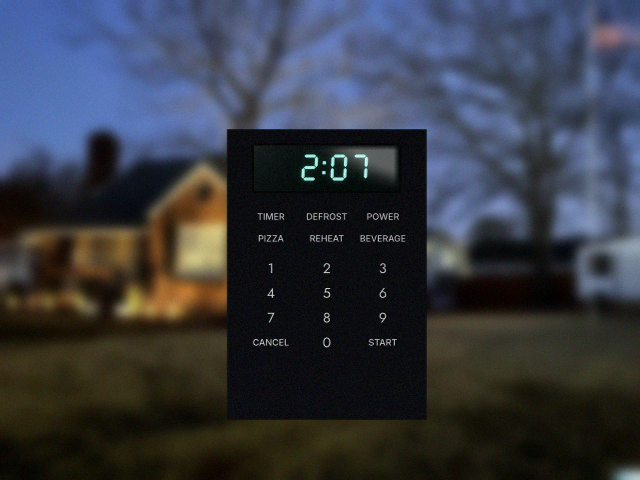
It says 2 h 07 min
